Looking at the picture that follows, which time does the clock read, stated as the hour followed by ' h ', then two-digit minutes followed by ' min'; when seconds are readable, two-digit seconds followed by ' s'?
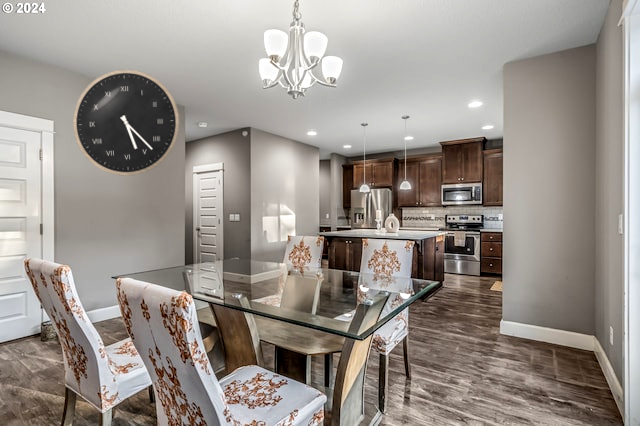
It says 5 h 23 min
